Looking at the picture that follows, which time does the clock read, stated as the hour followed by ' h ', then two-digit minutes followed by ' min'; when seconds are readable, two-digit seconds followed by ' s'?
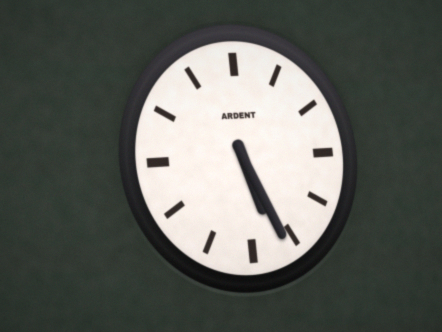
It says 5 h 26 min
